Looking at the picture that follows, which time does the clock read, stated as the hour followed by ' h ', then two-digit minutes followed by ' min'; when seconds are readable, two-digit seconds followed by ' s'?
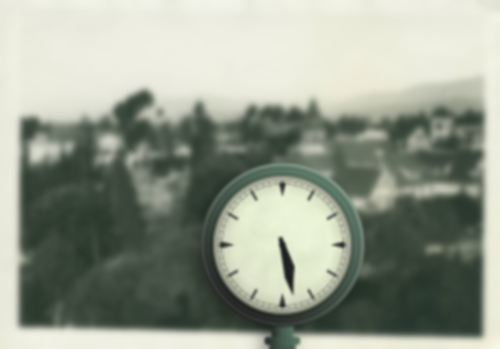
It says 5 h 28 min
